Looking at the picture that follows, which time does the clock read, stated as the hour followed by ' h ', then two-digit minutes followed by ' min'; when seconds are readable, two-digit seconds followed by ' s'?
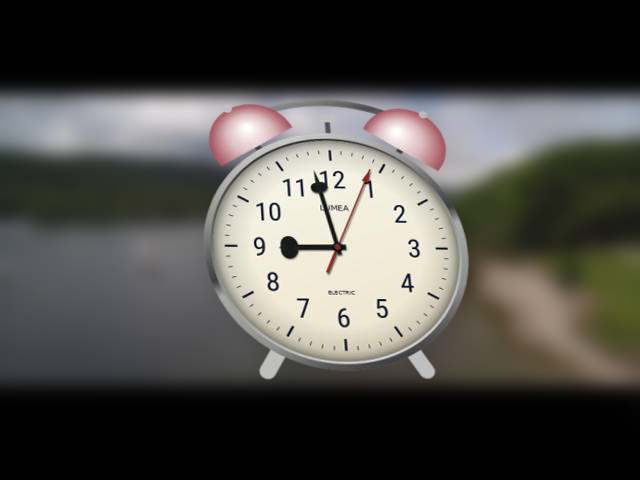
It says 8 h 58 min 04 s
